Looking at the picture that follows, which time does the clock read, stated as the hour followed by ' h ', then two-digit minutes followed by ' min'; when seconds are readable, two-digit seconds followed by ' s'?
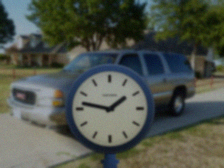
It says 1 h 47 min
